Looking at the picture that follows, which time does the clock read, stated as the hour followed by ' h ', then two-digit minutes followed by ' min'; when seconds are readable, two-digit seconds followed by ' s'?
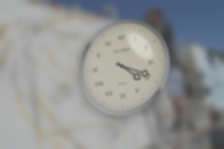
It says 4 h 19 min
